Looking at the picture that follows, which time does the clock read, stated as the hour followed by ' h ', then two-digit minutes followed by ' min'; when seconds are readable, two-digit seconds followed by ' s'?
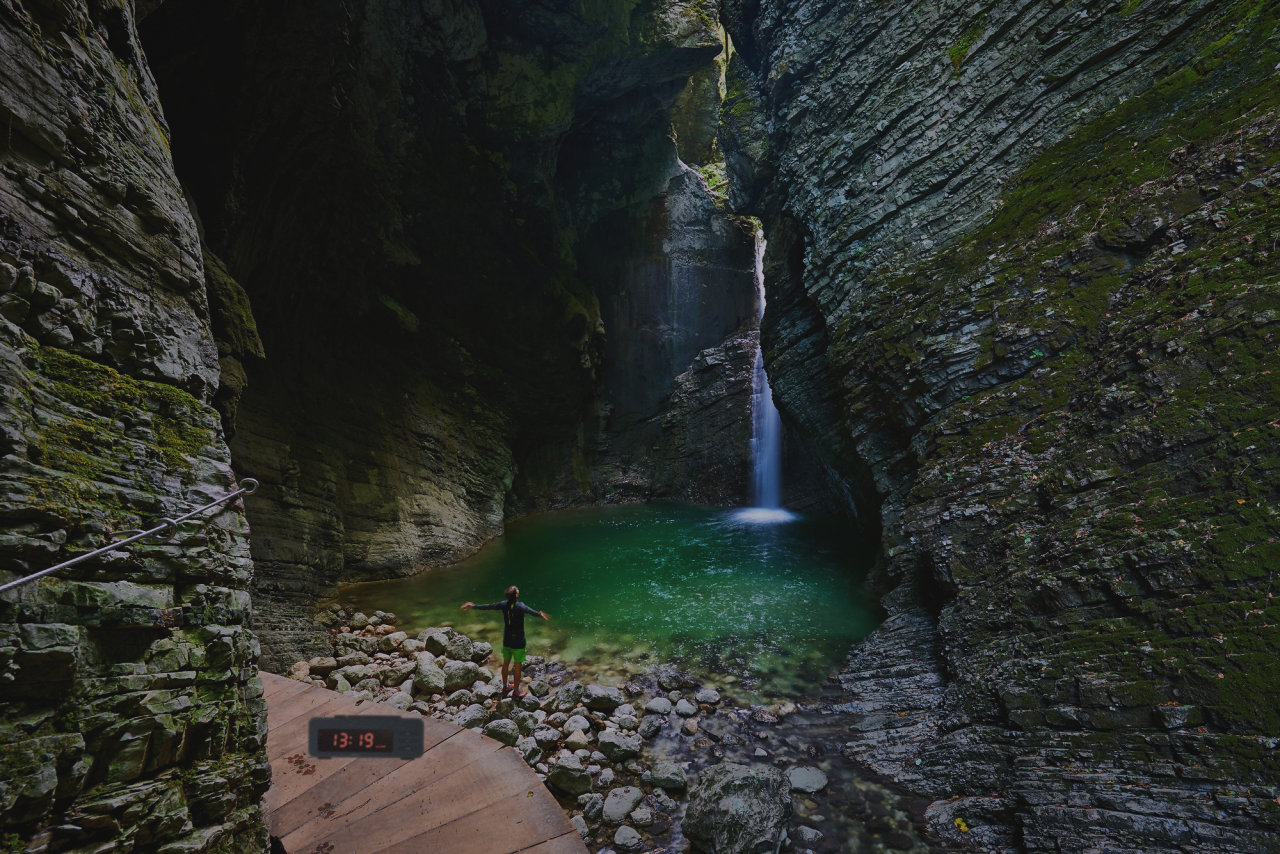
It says 13 h 19 min
